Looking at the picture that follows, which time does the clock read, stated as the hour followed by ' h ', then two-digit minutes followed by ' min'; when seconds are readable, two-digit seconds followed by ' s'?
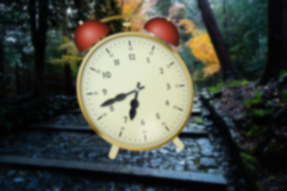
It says 6 h 42 min
